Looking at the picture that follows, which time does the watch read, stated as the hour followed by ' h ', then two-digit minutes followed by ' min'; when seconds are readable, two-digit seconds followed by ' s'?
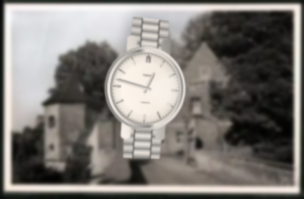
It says 12 h 47 min
